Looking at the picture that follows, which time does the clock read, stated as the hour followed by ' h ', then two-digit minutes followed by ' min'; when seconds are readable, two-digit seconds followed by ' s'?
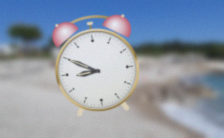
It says 8 h 50 min
